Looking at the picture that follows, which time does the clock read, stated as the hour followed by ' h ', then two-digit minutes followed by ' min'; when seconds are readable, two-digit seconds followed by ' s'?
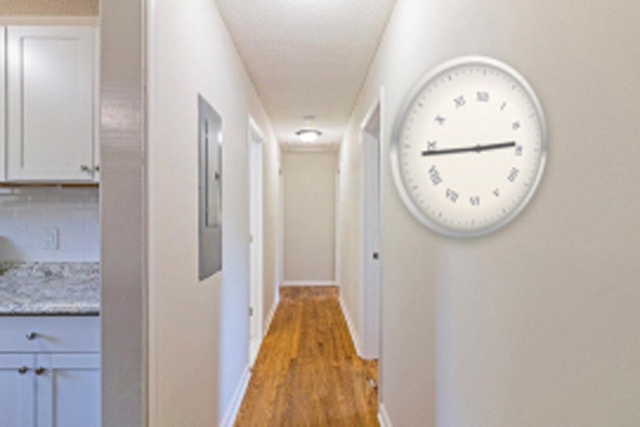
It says 2 h 44 min
